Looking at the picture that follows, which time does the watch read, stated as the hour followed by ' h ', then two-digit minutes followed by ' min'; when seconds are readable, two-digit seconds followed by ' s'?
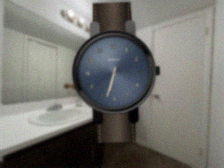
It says 6 h 33 min
